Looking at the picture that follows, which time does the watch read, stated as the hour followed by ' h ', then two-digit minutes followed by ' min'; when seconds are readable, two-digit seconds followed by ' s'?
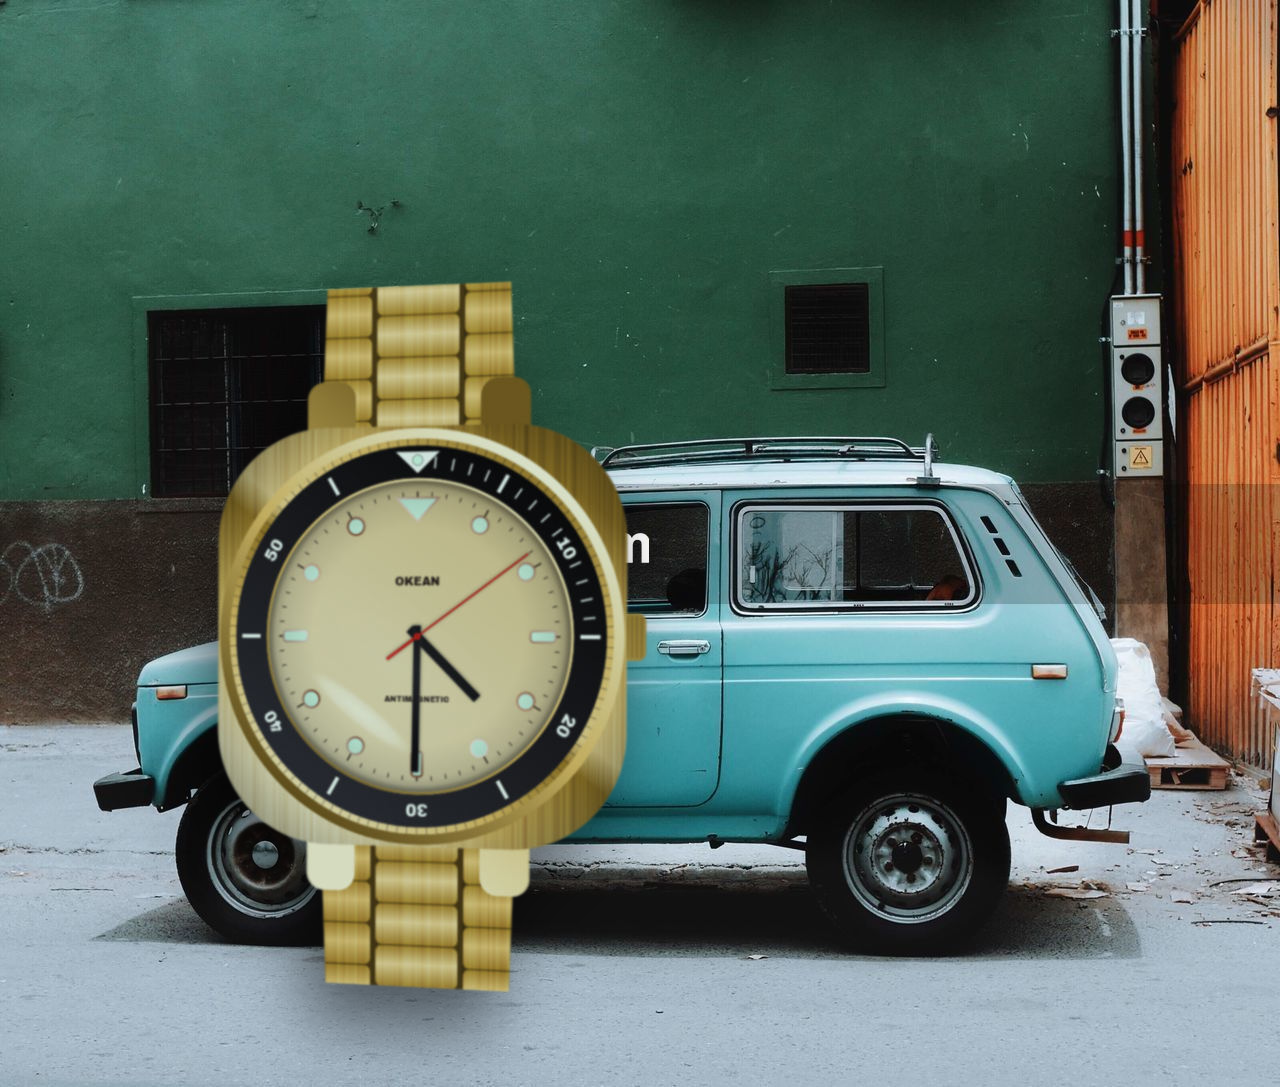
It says 4 h 30 min 09 s
